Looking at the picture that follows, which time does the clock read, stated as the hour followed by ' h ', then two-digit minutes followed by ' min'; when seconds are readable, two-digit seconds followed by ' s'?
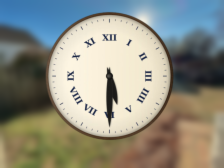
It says 5 h 30 min
